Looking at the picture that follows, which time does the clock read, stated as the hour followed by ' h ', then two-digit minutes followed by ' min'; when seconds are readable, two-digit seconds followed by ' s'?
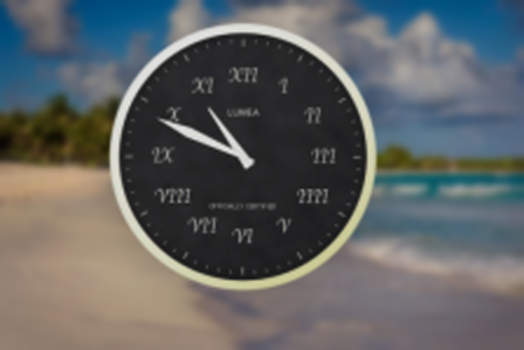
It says 10 h 49 min
